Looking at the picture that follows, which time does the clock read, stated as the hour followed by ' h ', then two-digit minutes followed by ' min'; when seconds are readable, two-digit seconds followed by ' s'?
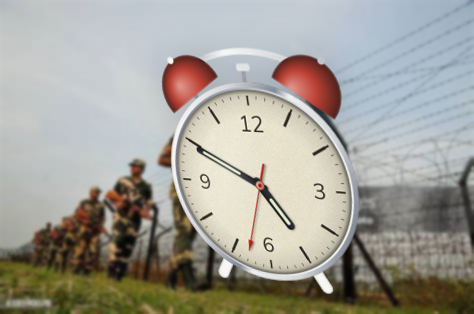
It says 4 h 49 min 33 s
